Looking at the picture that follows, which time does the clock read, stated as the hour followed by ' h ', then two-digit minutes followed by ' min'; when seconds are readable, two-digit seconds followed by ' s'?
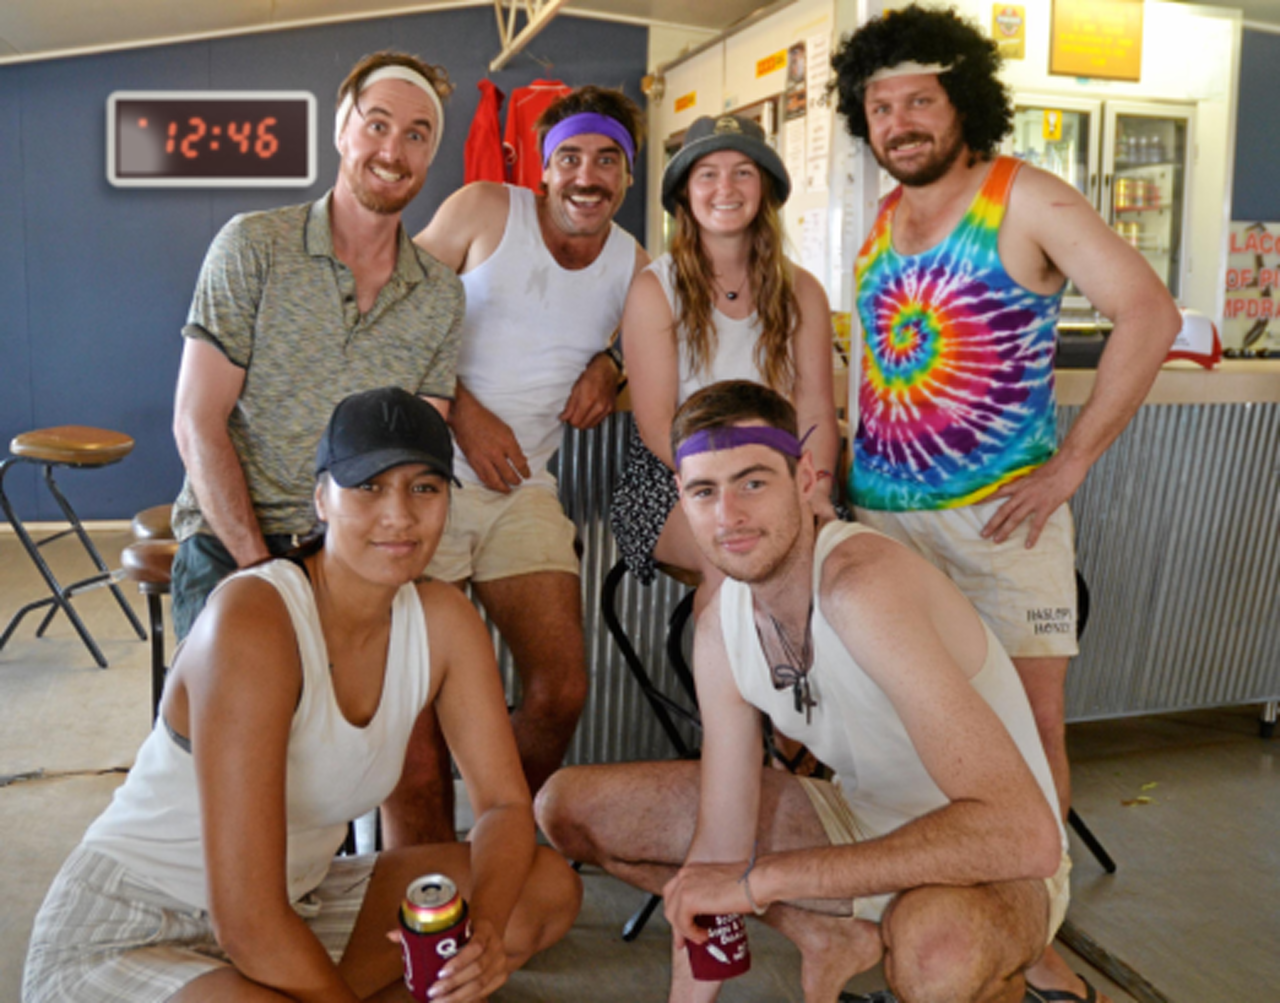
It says 12 h 46 min
